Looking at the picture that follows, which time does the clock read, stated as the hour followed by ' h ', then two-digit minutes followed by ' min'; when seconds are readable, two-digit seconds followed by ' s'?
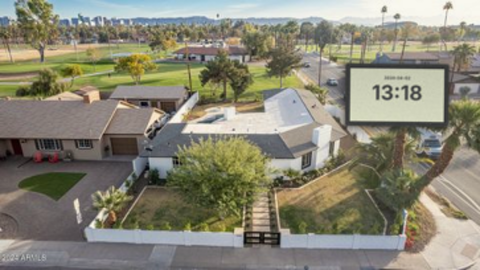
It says 13 h 18 min
